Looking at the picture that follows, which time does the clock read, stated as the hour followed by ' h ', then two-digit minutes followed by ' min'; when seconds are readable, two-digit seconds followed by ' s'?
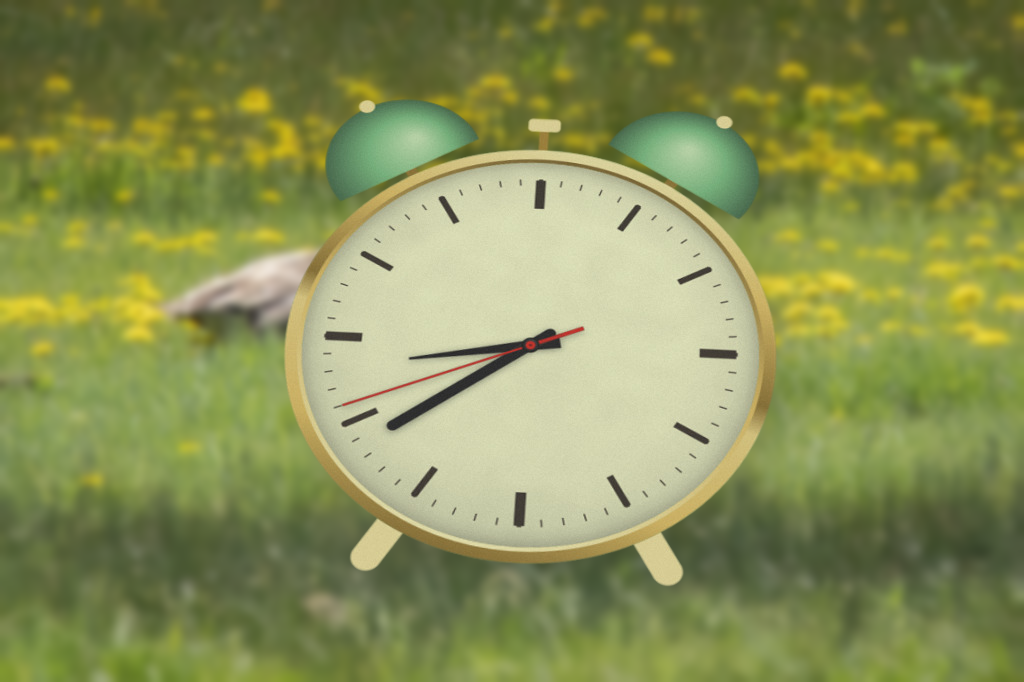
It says 8 h 38 min 41 s
